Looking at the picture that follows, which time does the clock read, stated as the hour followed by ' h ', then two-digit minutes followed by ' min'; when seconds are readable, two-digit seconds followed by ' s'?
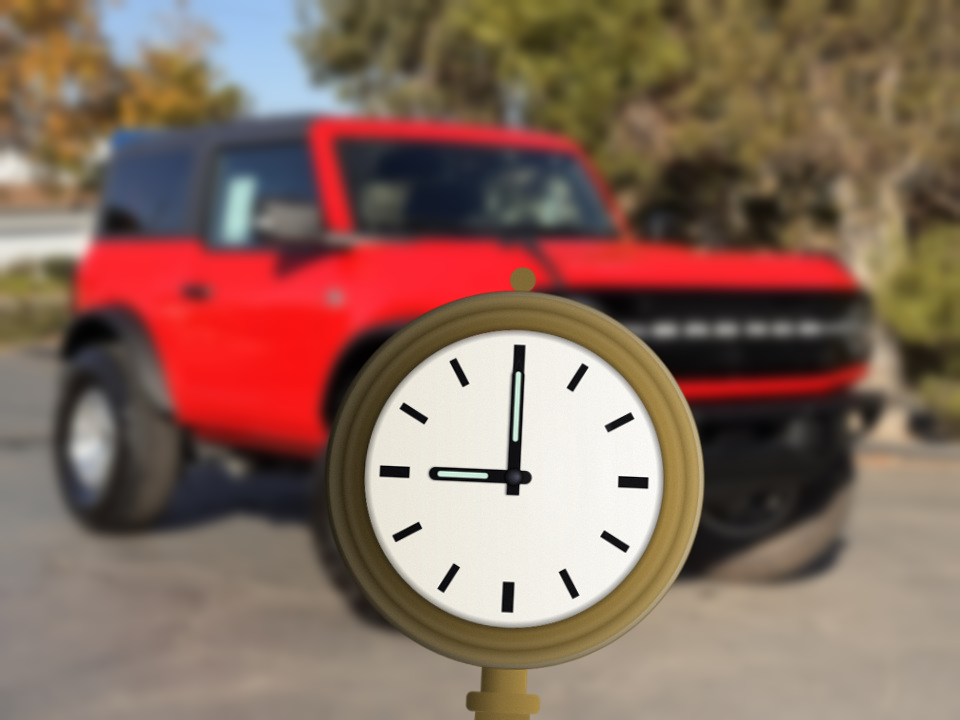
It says 9 h 00 min
